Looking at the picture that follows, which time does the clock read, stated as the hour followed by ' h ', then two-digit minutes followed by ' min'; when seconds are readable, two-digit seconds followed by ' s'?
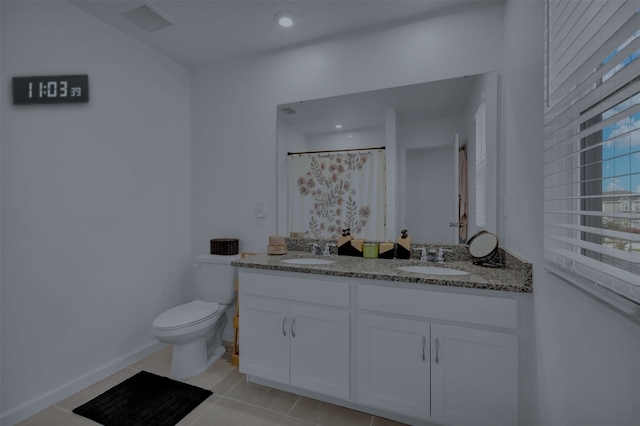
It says 11 h 03 min
